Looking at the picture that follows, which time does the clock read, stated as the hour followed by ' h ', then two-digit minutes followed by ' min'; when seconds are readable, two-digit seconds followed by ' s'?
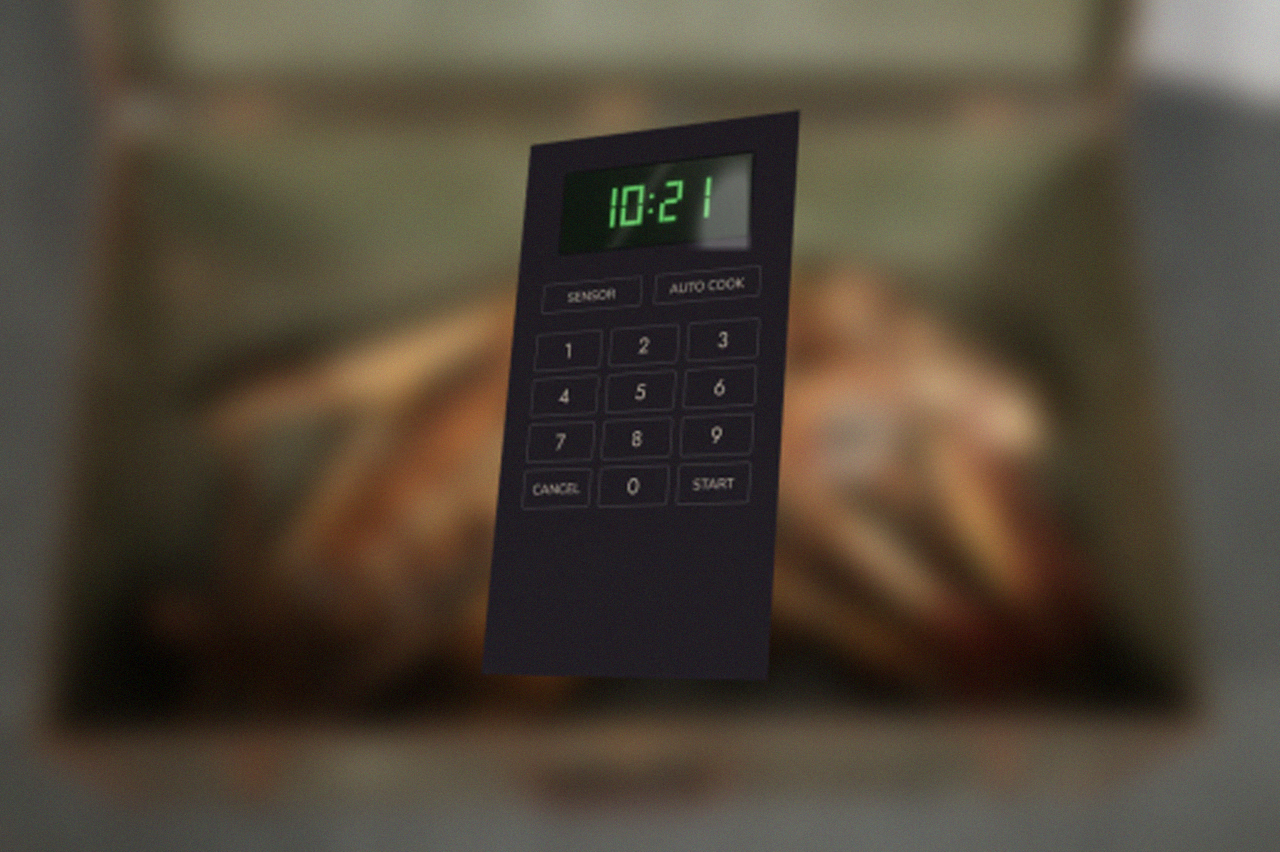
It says 10 h 21 min
